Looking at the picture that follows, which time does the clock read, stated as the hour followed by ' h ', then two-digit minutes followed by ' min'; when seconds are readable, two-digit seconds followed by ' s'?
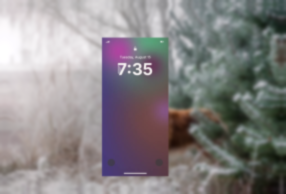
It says 7 h 35 min
